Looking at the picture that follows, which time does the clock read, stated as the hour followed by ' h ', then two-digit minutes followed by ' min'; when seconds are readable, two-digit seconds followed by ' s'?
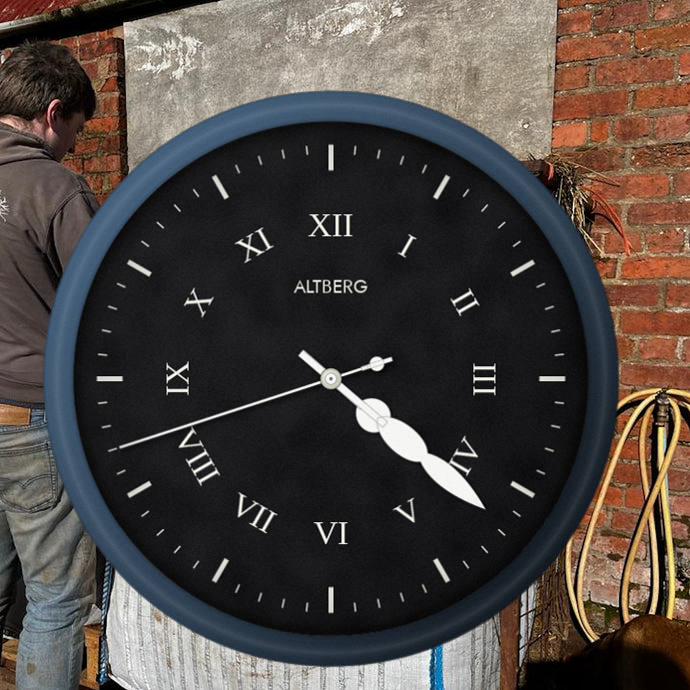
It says 4 h 21 min 42 s
